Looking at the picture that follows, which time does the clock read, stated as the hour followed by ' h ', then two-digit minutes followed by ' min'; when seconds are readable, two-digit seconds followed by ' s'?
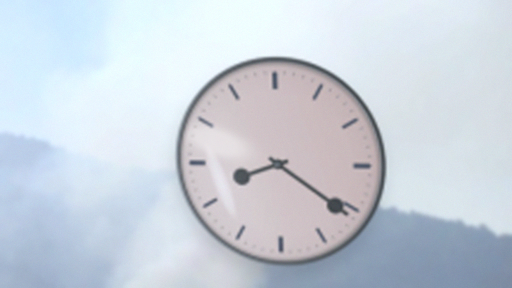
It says 8 h 21 min
